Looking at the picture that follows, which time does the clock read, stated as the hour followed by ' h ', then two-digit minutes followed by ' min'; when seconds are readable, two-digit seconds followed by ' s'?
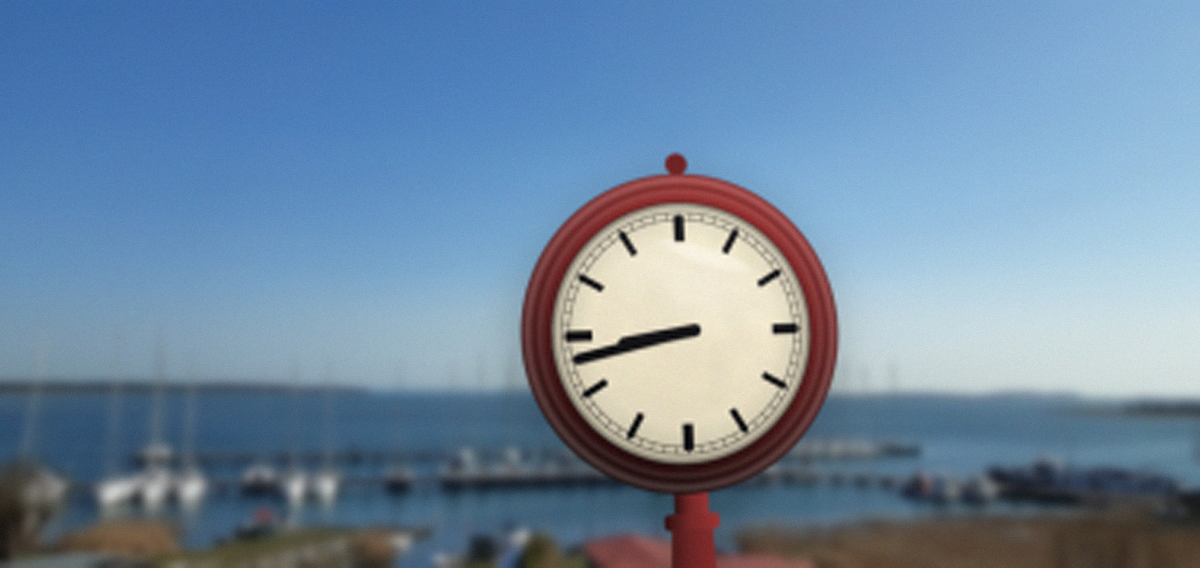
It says 8 h 43 min
